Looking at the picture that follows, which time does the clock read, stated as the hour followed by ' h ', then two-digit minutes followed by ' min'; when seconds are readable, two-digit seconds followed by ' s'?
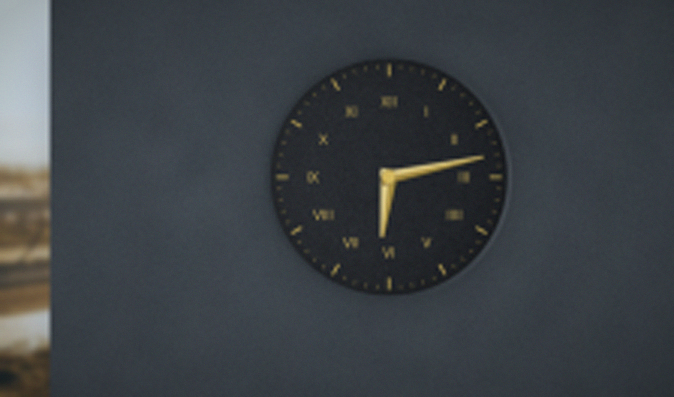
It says 6 h 13 min
